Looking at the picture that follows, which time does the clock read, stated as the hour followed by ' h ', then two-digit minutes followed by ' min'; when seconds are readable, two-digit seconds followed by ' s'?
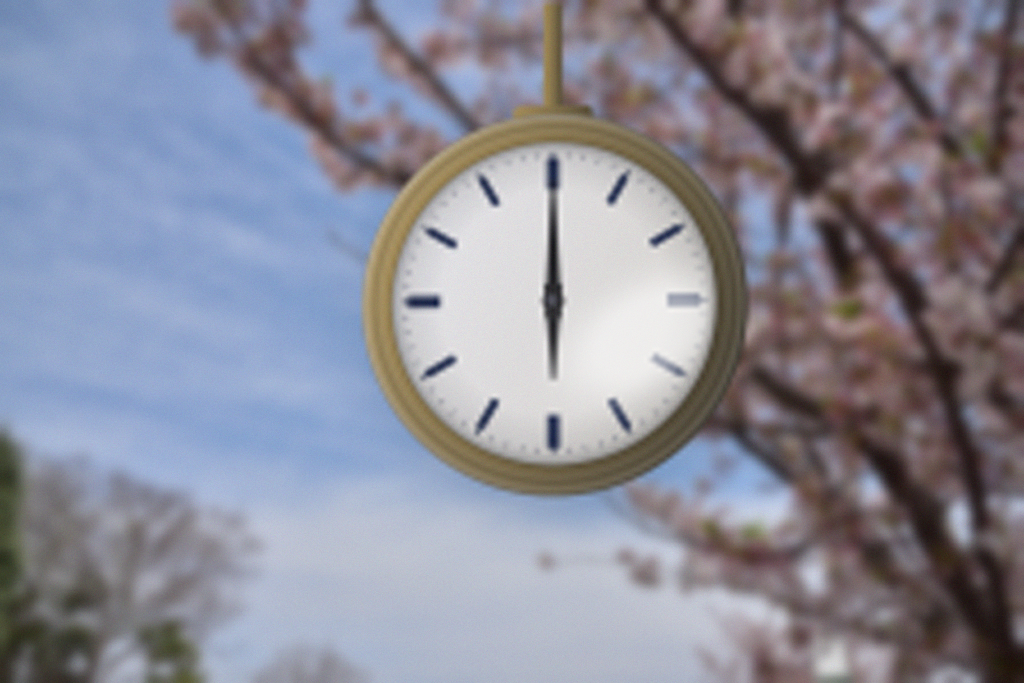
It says 6 h 00 min
